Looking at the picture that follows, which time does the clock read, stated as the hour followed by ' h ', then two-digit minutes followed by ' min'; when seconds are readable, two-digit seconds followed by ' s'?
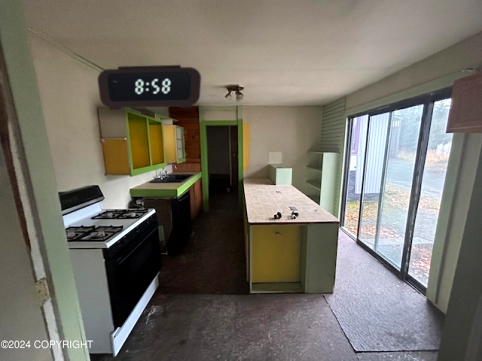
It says 8 h 58 min
